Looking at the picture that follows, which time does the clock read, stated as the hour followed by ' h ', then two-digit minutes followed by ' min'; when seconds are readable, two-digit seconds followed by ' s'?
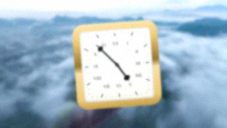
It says 4 h 53 min
